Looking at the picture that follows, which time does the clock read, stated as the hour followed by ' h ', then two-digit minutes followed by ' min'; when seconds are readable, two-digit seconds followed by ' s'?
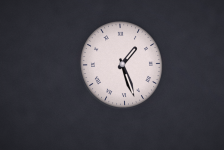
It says 1 h 27 min
